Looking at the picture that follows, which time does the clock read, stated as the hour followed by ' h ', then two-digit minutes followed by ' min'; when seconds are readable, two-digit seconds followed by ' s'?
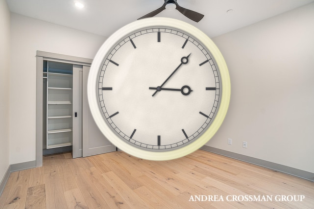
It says 3 h 07 min
